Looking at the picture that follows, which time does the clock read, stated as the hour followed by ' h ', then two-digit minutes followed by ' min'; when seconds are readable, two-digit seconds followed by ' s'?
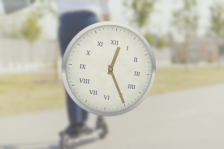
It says 12 h 25 min
